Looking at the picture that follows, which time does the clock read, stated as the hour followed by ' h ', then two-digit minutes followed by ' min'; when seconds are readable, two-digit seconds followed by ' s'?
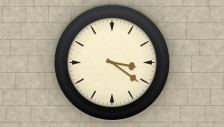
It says 3 h 21 min
